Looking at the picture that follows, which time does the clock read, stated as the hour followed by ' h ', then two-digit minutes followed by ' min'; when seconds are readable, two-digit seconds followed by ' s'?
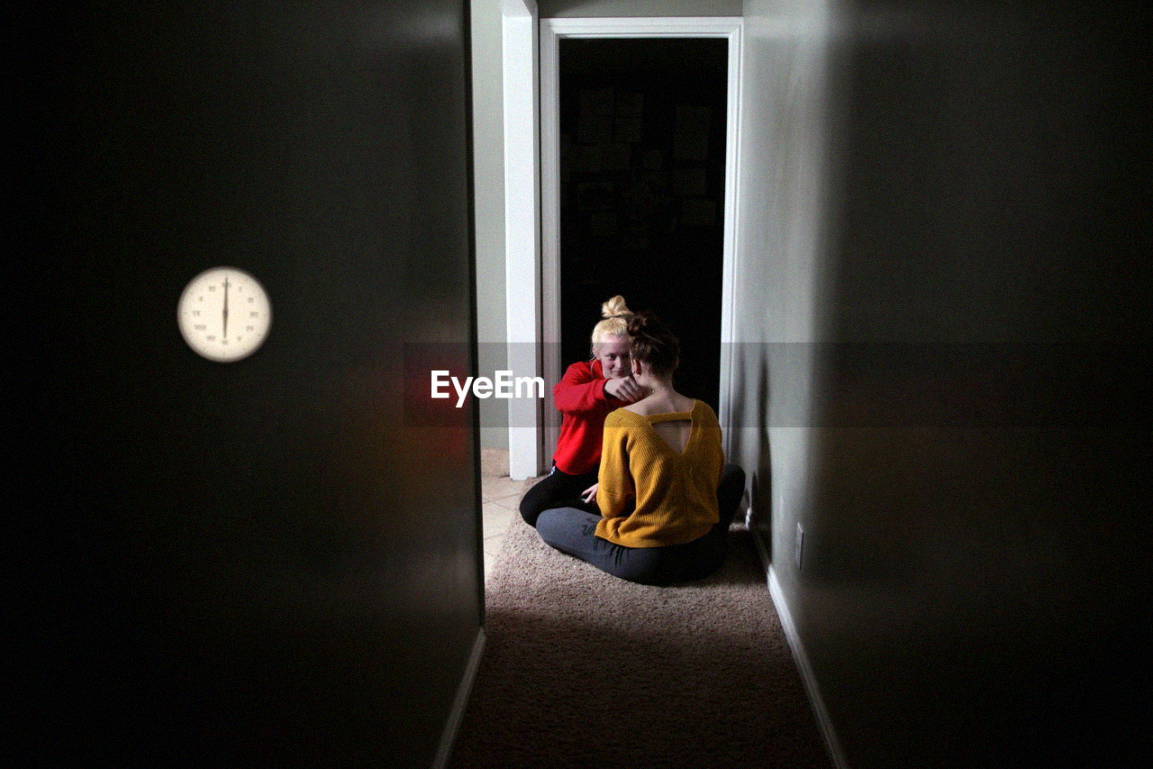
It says 6 h 00 min
